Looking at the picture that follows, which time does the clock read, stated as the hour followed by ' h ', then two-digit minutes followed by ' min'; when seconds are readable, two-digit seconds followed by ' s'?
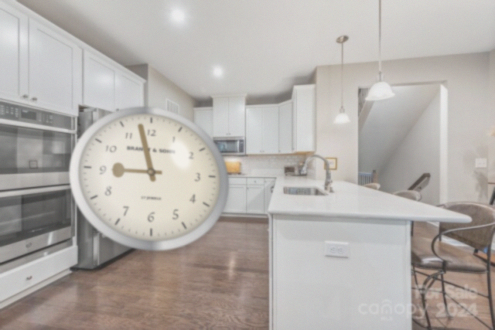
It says 8 h 58 min
